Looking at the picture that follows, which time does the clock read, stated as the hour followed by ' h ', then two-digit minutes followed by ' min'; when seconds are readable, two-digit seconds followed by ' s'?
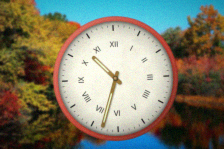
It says 10 h 33 min
